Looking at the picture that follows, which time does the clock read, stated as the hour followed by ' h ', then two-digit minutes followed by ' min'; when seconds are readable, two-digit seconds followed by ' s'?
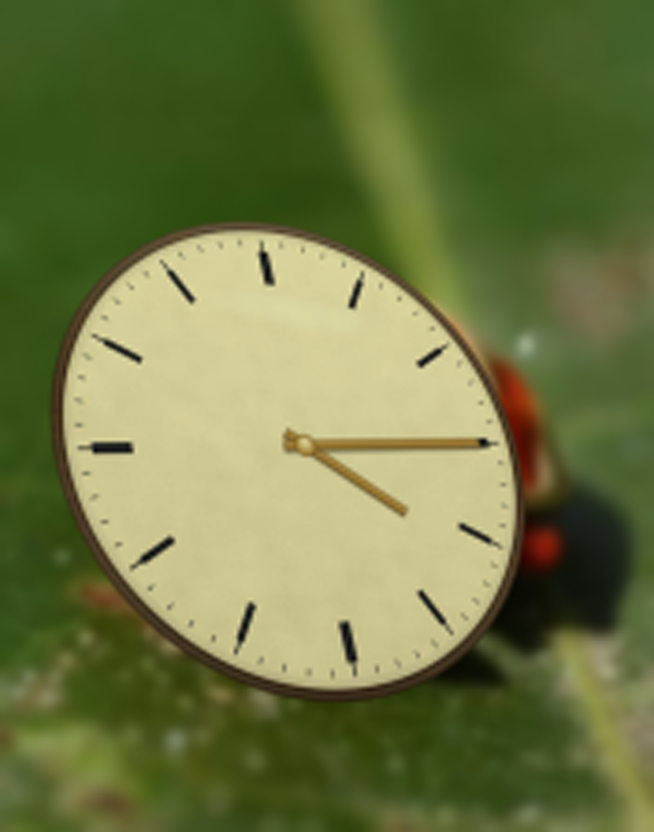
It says 4 h 15 min
